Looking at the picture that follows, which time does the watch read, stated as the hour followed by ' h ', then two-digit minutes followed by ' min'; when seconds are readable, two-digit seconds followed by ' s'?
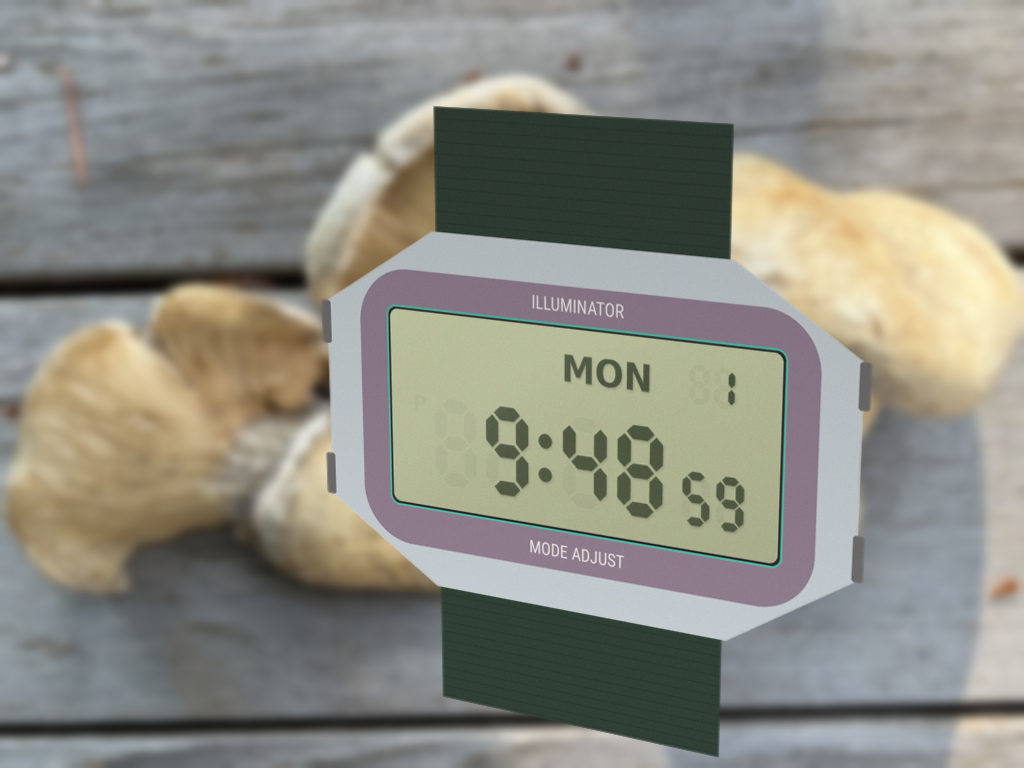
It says 9 h 48 min 59 s
